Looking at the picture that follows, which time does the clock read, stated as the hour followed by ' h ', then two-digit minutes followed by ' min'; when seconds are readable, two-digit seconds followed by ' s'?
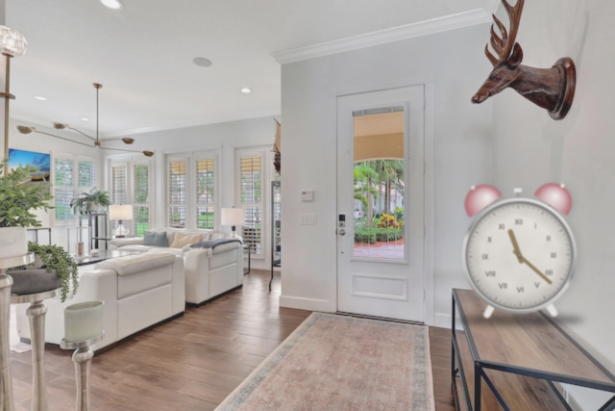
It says 11 h 22 min
